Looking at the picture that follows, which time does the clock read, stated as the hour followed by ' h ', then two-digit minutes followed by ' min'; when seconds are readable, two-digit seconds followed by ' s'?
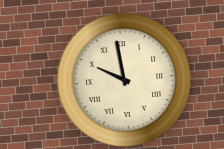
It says 9 h 59 min
